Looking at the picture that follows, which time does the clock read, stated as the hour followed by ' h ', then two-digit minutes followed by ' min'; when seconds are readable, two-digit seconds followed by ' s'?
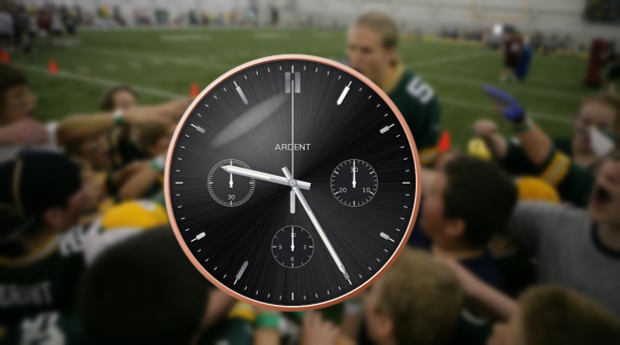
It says 9 h 25 min
